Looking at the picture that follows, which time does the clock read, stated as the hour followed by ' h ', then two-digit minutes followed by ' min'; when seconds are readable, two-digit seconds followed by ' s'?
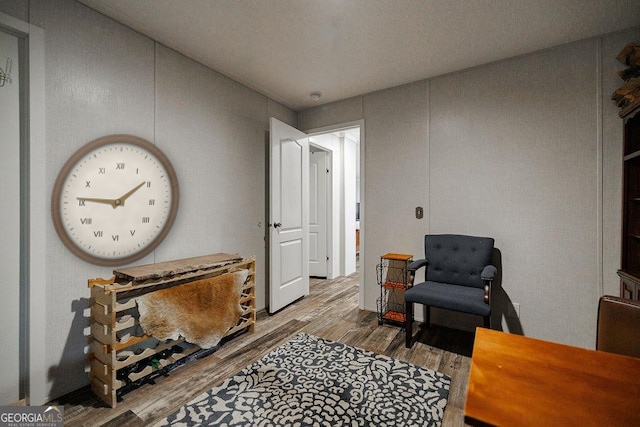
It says 1 h 46 min
